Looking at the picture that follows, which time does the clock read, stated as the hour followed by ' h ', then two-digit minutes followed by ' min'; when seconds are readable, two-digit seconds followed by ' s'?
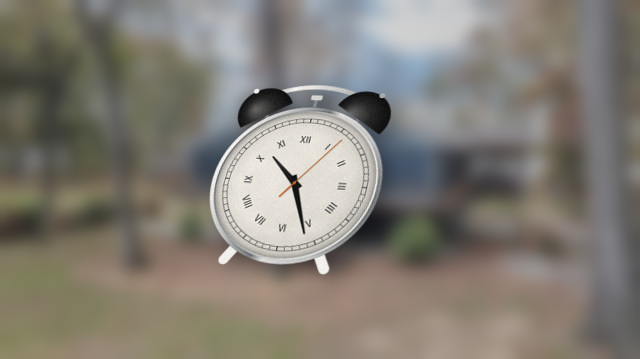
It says 10 h 26 min 06 s
